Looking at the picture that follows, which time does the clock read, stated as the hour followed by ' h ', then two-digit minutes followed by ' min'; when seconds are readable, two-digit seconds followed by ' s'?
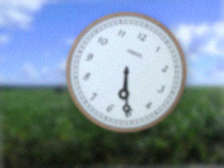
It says 5 h 26 min
